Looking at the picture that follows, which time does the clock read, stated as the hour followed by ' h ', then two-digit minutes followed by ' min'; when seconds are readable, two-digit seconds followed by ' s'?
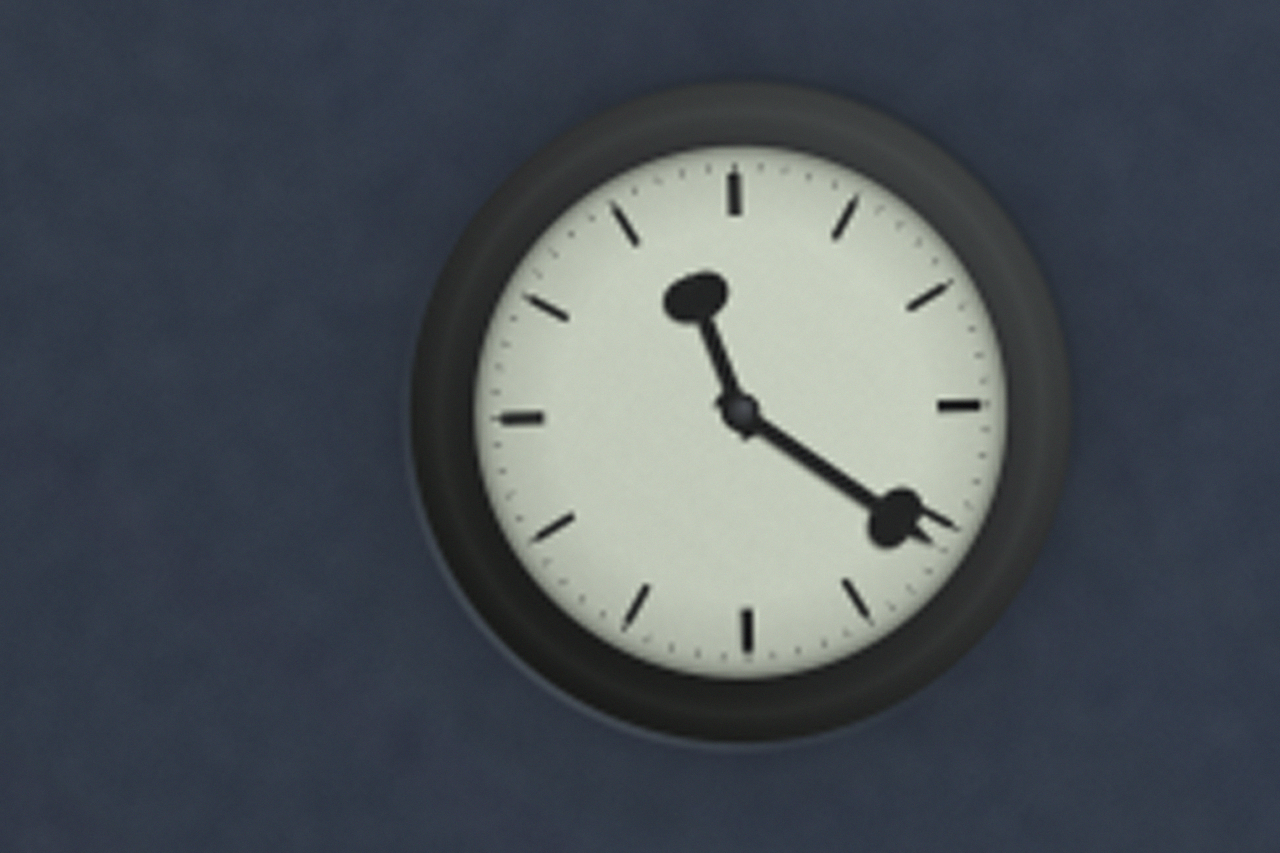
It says 11 h 21 min
